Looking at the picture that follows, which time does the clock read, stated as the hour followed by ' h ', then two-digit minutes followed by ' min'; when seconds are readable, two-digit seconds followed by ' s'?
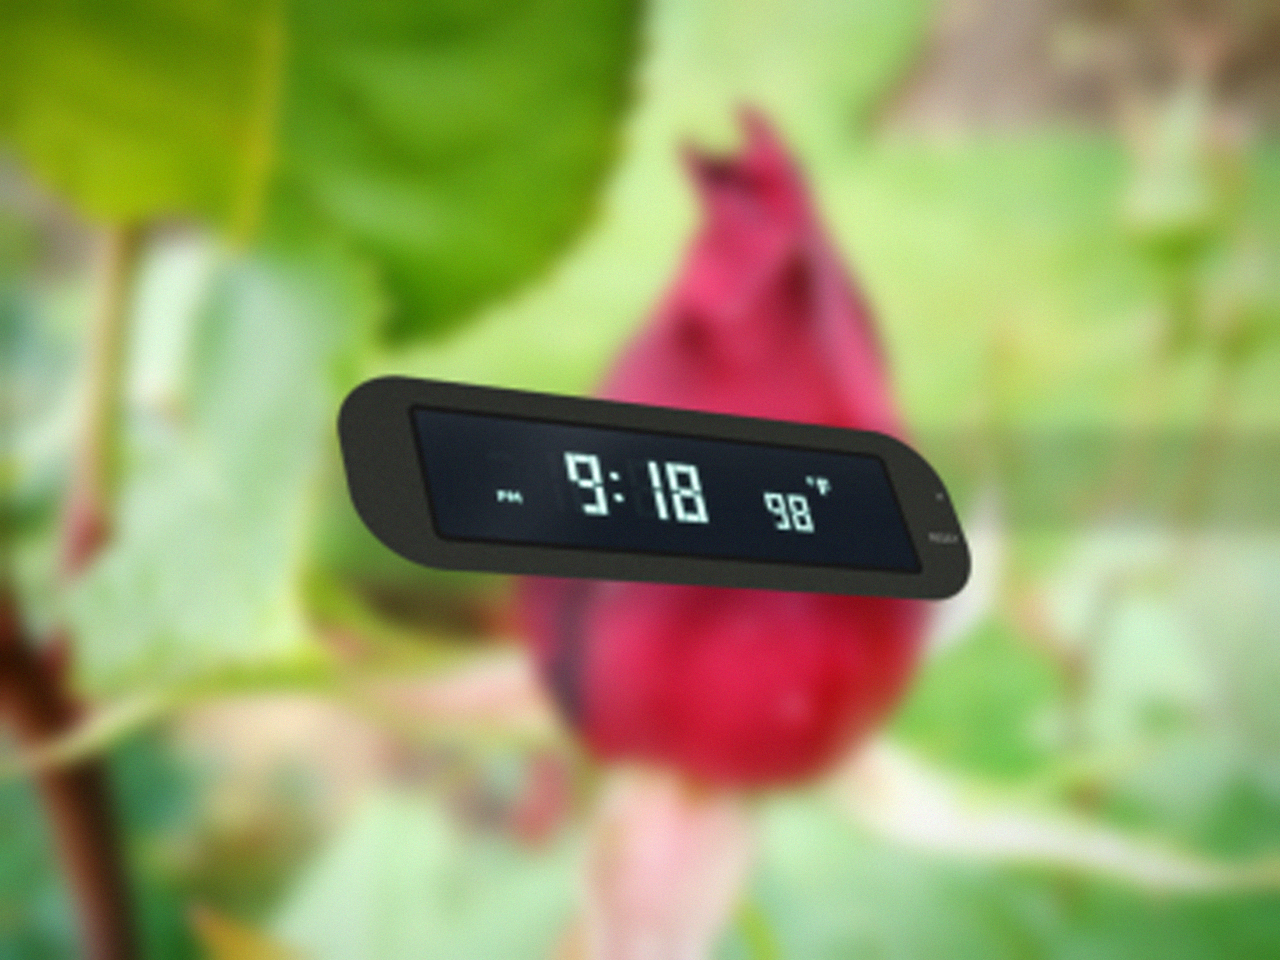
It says 9 h 18 min
